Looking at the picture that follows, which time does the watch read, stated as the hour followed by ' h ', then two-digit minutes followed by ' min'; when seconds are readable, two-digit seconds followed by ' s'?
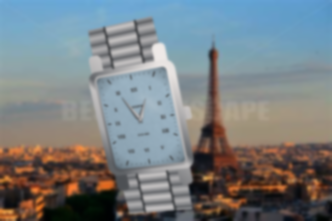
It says 12 h 55 min
